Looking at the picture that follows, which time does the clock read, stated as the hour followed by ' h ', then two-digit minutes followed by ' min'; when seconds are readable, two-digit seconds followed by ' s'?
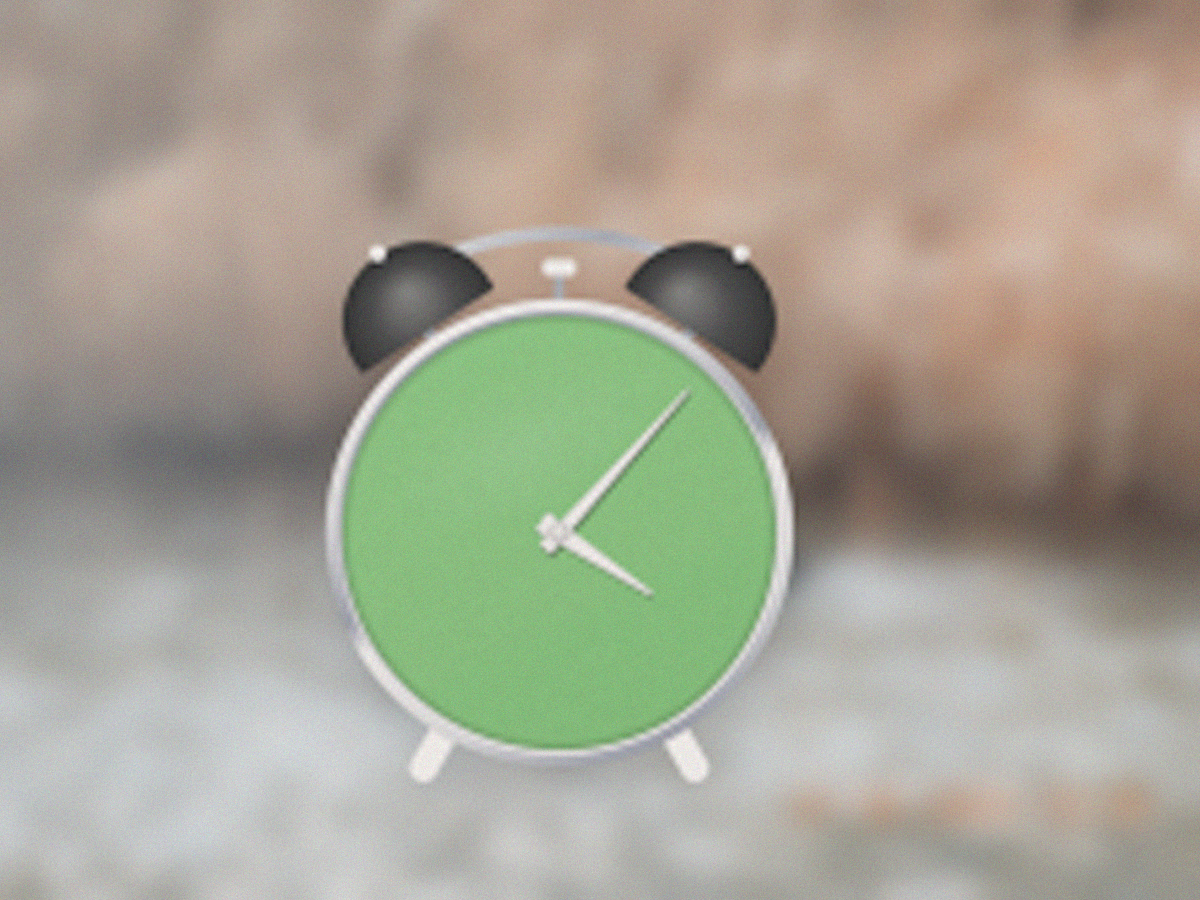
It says 4 h 07 min
